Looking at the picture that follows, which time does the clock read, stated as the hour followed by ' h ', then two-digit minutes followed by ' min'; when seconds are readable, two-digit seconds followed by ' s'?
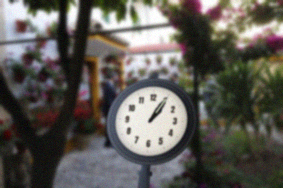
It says 1 h 05 min
